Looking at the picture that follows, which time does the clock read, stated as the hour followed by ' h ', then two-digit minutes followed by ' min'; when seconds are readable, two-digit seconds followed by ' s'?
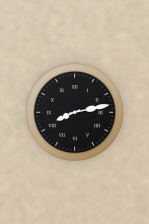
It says 8 h 13 min
